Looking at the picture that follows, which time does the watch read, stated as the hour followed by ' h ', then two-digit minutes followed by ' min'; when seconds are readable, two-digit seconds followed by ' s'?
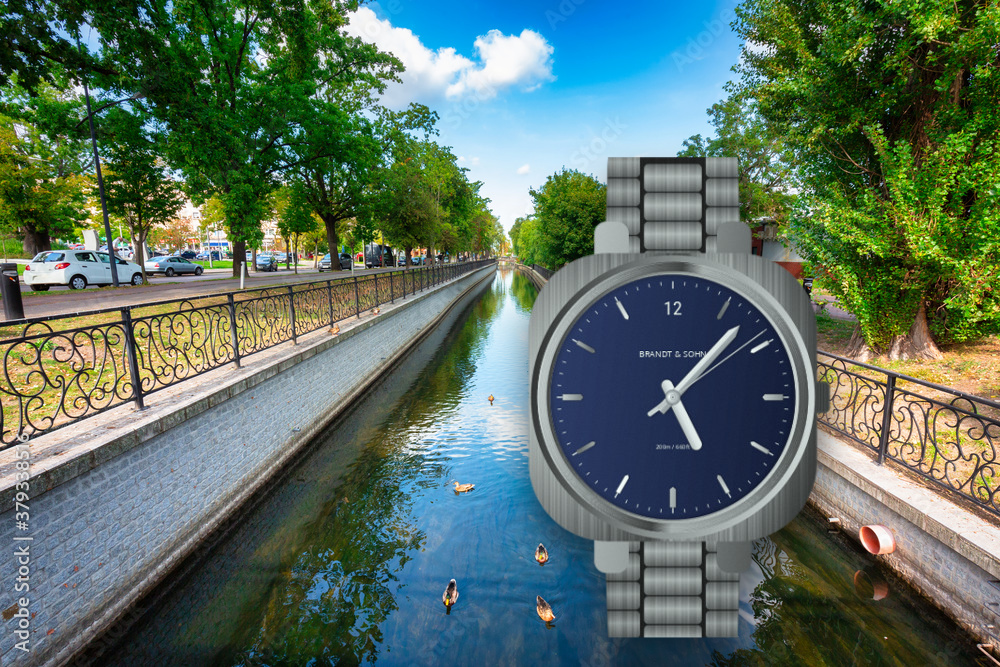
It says 5 h 07 min 09 s
